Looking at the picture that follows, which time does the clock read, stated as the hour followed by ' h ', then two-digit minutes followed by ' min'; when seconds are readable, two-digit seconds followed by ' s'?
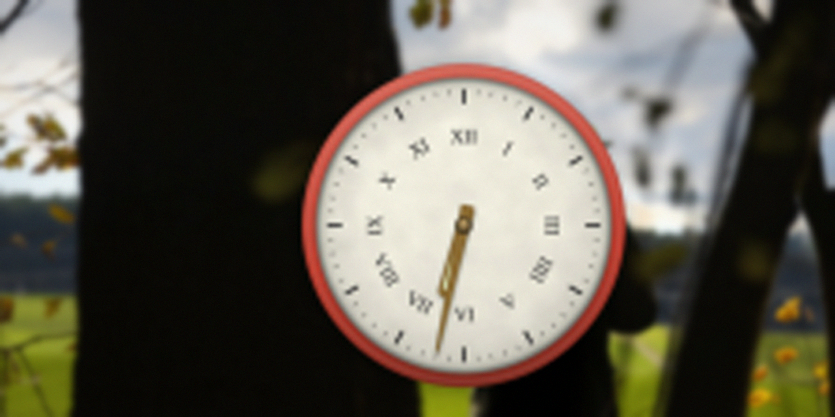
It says 6 h 32 min
